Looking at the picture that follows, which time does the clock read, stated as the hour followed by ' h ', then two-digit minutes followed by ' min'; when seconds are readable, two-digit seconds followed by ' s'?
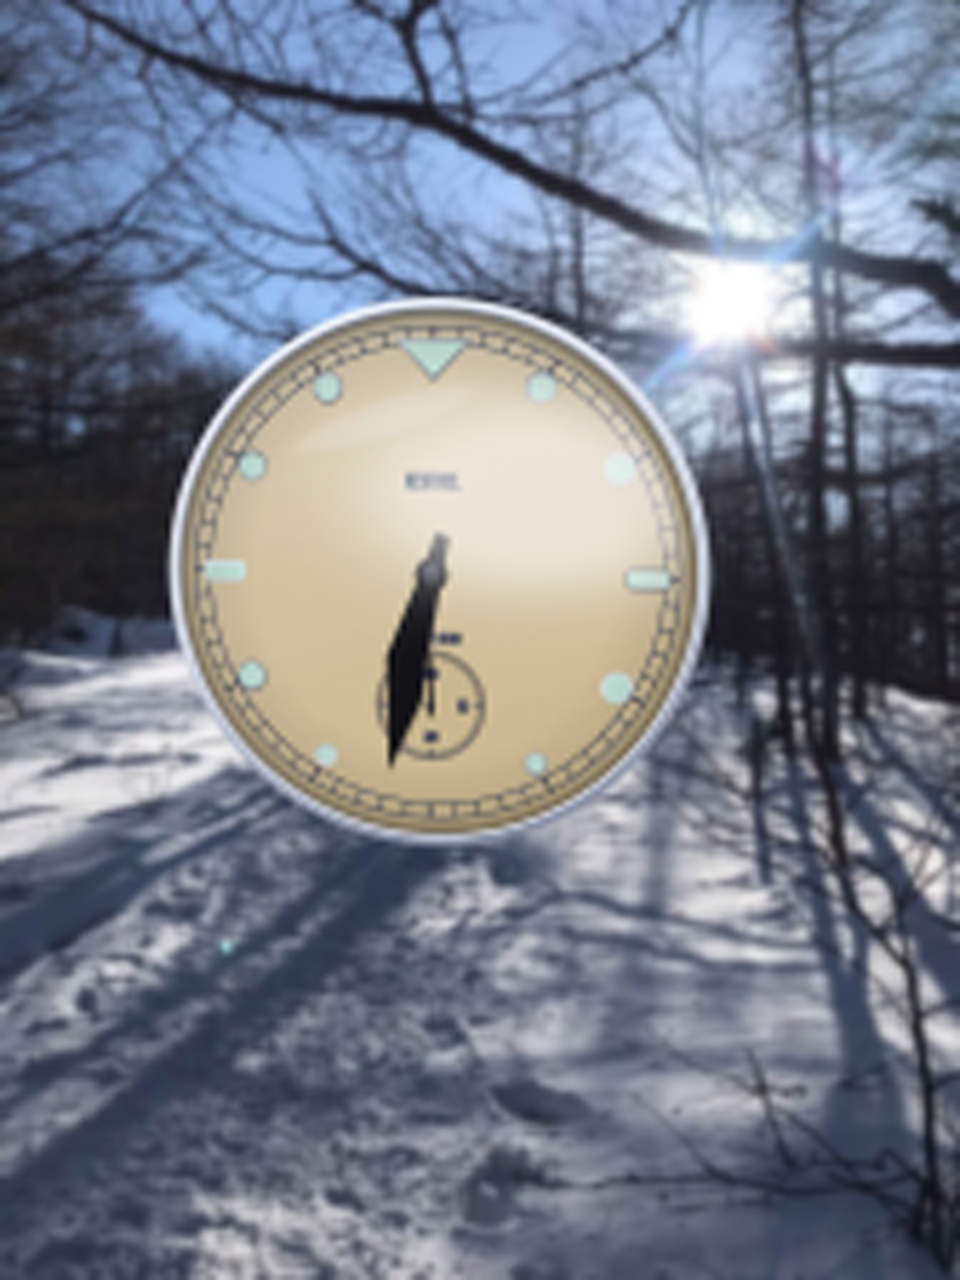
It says 6 h 32 min
